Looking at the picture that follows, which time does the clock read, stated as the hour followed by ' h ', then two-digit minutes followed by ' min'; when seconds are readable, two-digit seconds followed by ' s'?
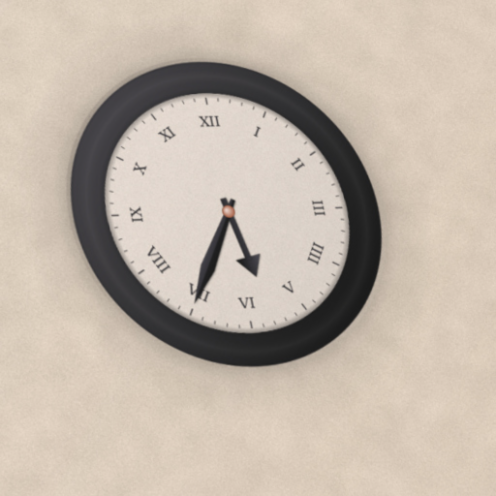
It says 5 h 35 min
